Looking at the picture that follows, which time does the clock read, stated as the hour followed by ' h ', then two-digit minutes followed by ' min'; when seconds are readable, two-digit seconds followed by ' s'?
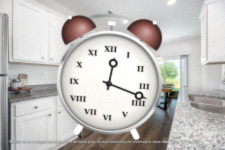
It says 12 h 18 min
